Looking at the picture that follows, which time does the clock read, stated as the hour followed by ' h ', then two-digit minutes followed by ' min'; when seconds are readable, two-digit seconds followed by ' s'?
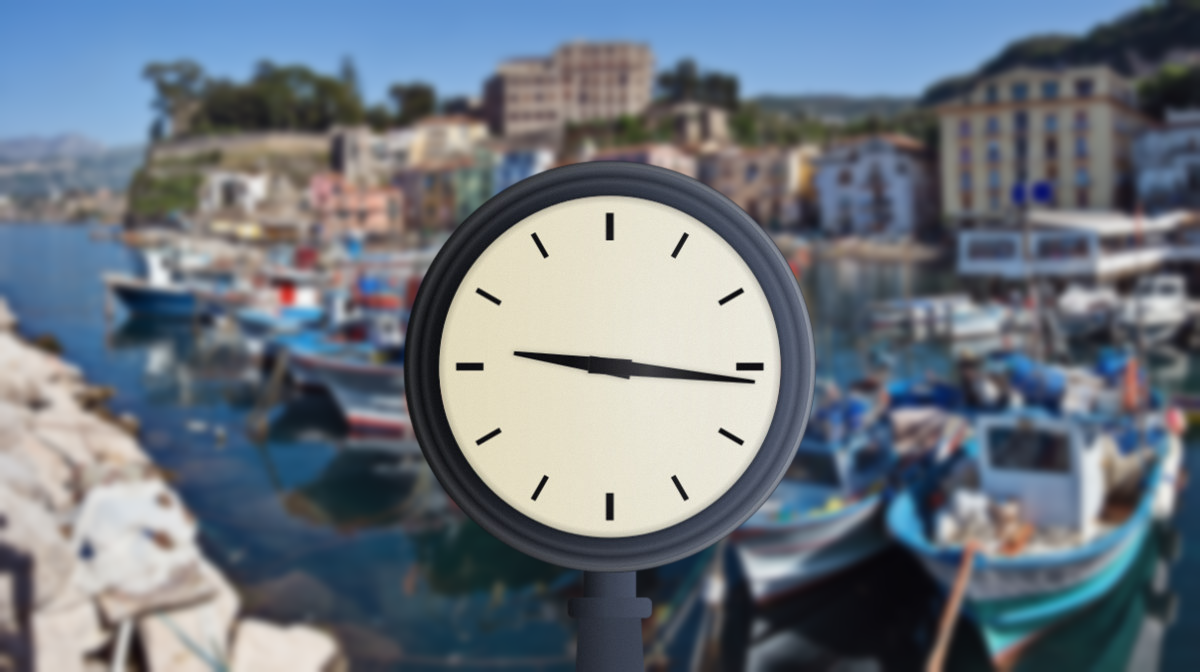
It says 9 h 16 min
